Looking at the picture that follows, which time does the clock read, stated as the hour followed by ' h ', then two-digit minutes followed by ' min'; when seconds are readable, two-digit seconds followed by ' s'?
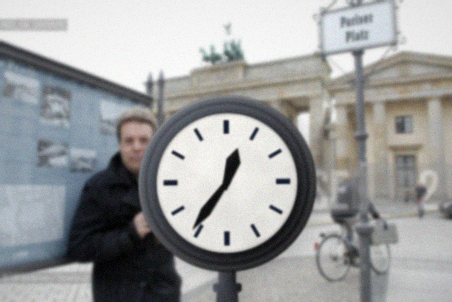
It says 12 h 36 min
